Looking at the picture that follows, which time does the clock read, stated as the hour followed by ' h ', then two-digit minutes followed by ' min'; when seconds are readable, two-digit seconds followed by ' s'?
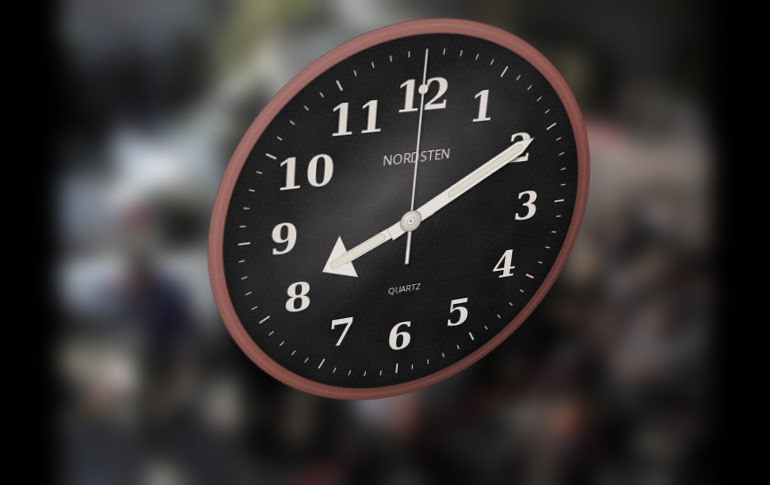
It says 8 h 10 min 00 s
